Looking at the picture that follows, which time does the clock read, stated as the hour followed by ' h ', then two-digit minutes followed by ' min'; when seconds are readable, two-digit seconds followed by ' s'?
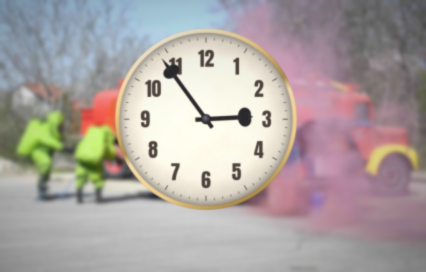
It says 2 h 54 min
